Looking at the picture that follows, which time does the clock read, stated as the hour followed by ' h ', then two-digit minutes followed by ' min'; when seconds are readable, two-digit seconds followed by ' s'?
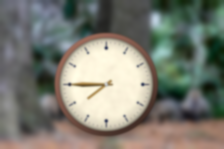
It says 7 h 45 min
